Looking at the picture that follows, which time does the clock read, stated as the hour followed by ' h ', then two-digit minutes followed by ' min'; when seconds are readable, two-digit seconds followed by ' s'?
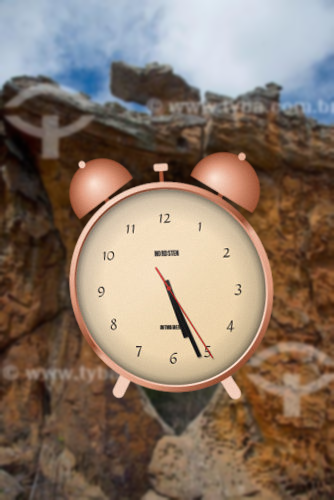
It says 5 h 26 min 25 s
